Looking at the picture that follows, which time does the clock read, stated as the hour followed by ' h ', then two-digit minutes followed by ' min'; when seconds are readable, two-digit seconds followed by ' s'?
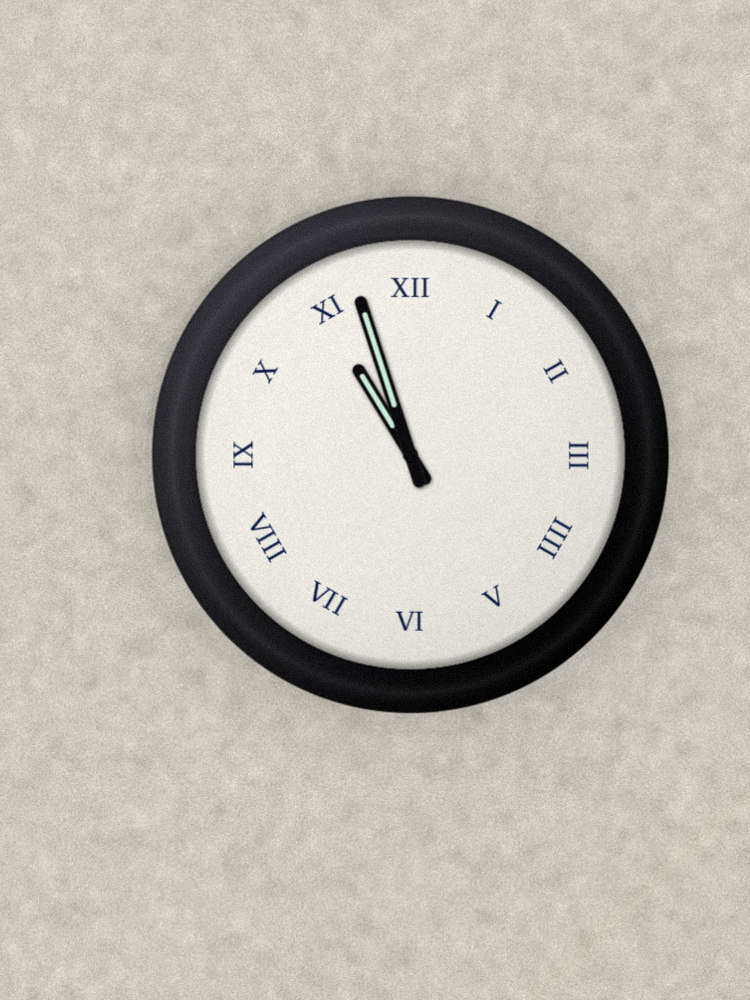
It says 10 h 57 min
